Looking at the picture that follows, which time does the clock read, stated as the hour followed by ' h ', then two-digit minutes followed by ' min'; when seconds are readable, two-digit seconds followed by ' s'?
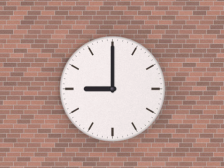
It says 9 h 00 min
